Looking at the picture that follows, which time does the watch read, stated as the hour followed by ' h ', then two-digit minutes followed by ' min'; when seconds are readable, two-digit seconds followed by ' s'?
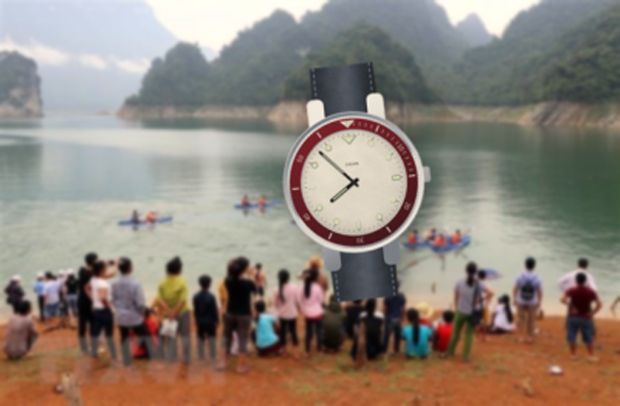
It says 7 h 53 min
